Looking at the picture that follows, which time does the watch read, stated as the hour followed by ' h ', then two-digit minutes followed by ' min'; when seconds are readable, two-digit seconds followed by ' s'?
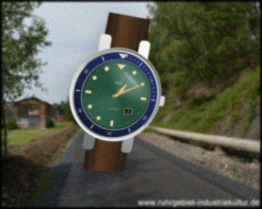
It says 1 h 10 min
